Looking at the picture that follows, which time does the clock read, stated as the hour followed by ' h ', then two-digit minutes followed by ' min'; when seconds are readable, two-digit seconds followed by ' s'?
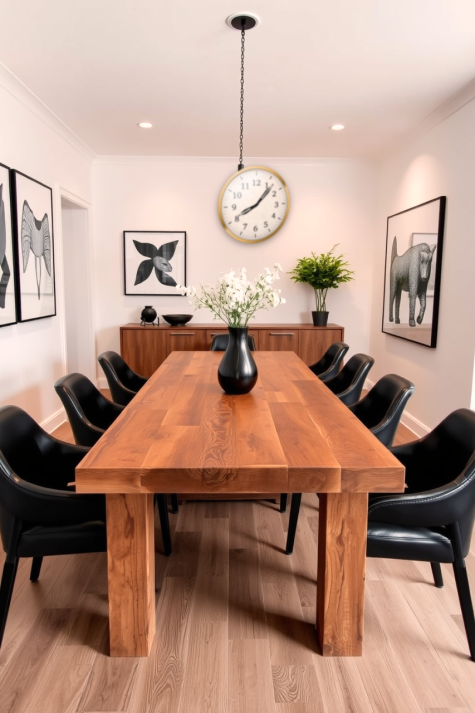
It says 8 h 07 min
